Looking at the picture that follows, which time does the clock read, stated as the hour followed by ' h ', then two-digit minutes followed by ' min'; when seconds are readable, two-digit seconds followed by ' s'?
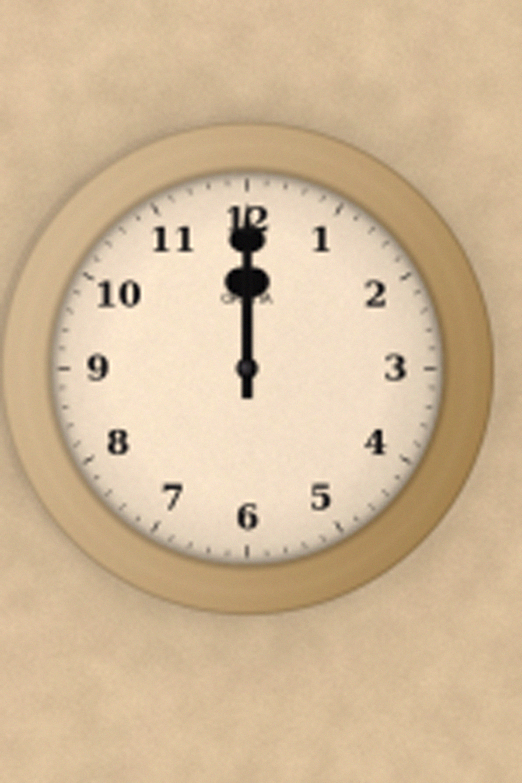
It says 12 h 00 min
